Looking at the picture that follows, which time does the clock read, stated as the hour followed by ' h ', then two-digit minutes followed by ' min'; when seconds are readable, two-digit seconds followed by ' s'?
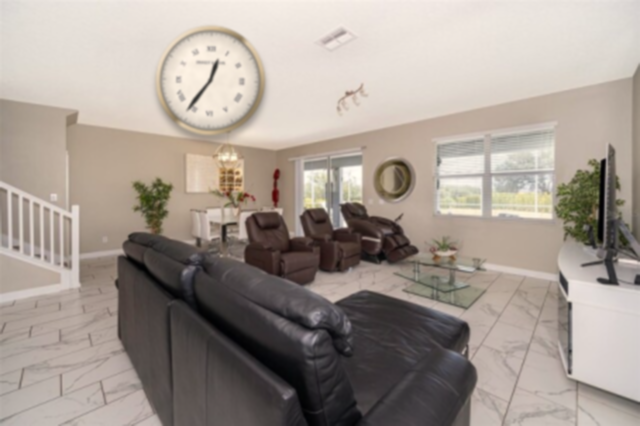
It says 12 h 36 min
